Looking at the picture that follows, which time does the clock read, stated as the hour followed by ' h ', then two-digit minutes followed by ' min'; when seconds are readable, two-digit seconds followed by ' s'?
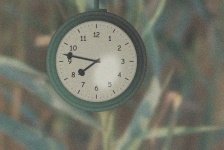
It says 7 h 47 min
